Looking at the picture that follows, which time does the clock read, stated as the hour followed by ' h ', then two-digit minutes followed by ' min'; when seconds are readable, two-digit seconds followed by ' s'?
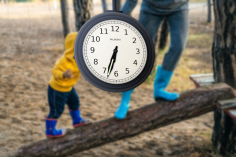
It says 6 h 33 min
